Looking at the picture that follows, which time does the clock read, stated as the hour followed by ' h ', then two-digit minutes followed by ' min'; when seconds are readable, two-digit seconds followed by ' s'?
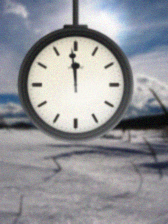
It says 11 h 59 min
